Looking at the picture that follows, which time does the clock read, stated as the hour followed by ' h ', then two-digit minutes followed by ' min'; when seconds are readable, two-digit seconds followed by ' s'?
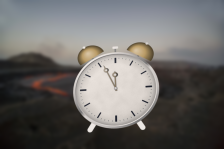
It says 11 h 56 min
